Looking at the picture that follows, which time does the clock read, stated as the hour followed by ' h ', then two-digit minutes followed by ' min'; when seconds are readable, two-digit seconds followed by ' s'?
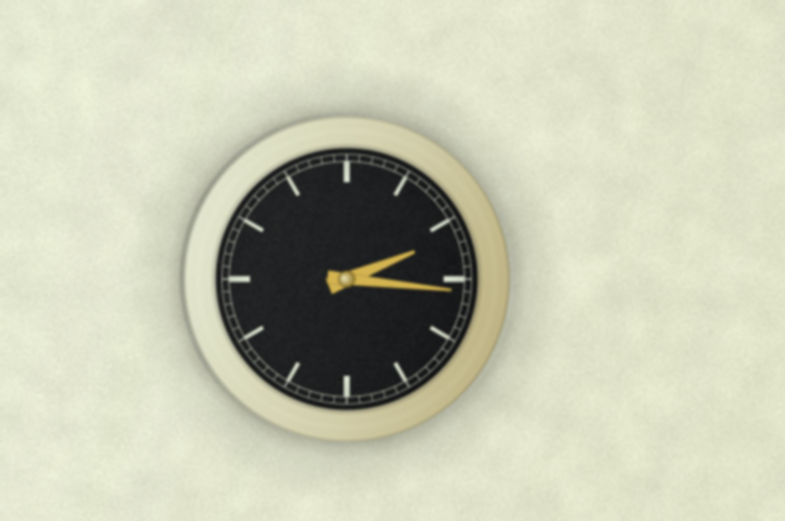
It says 2 h 16 min
